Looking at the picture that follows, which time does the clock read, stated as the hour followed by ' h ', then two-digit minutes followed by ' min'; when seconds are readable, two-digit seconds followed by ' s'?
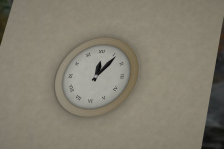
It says 12 h 06 min
